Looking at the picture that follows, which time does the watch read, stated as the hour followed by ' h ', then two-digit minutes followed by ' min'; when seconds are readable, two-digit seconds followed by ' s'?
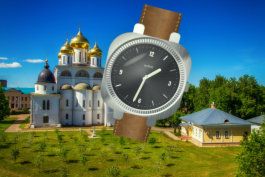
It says 1 h 32 min
